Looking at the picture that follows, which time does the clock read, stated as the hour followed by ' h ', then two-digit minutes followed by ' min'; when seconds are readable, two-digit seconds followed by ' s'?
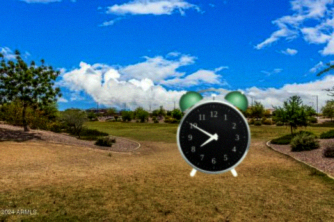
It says 7 h 50 min
